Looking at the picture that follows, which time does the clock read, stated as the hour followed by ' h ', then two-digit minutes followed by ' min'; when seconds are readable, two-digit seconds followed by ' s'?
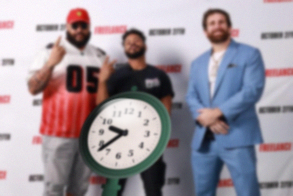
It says 9 h 38 min
